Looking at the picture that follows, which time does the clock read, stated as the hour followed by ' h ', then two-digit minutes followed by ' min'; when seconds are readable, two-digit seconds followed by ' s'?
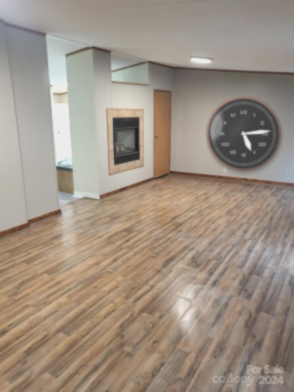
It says 5 h 14 min
